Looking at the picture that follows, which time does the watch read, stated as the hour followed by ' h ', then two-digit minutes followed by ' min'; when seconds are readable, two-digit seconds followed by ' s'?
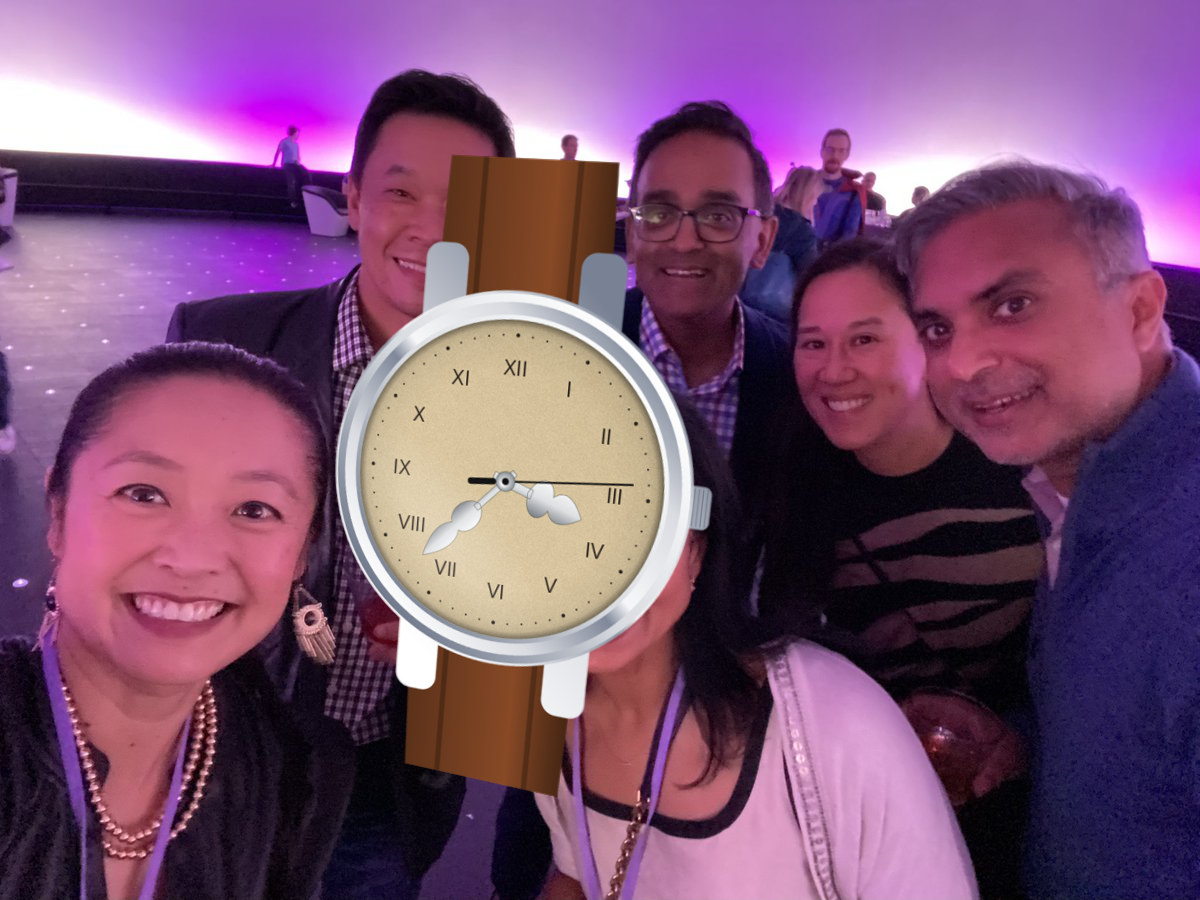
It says 3 h 37 min 14 s
